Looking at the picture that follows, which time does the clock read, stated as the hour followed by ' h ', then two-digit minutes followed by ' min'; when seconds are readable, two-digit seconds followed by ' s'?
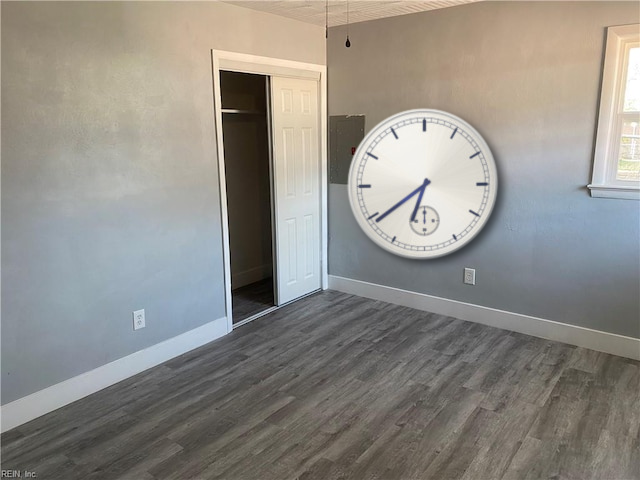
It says 6 h 39 min
